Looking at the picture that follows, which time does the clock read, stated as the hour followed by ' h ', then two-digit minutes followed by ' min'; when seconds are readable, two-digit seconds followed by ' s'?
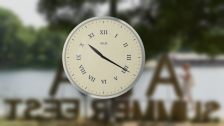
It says 10 h 20 min
